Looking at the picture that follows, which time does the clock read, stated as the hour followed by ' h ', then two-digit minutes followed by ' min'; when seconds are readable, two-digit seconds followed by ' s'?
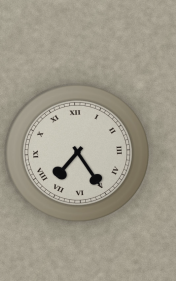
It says 7 h 25 min
